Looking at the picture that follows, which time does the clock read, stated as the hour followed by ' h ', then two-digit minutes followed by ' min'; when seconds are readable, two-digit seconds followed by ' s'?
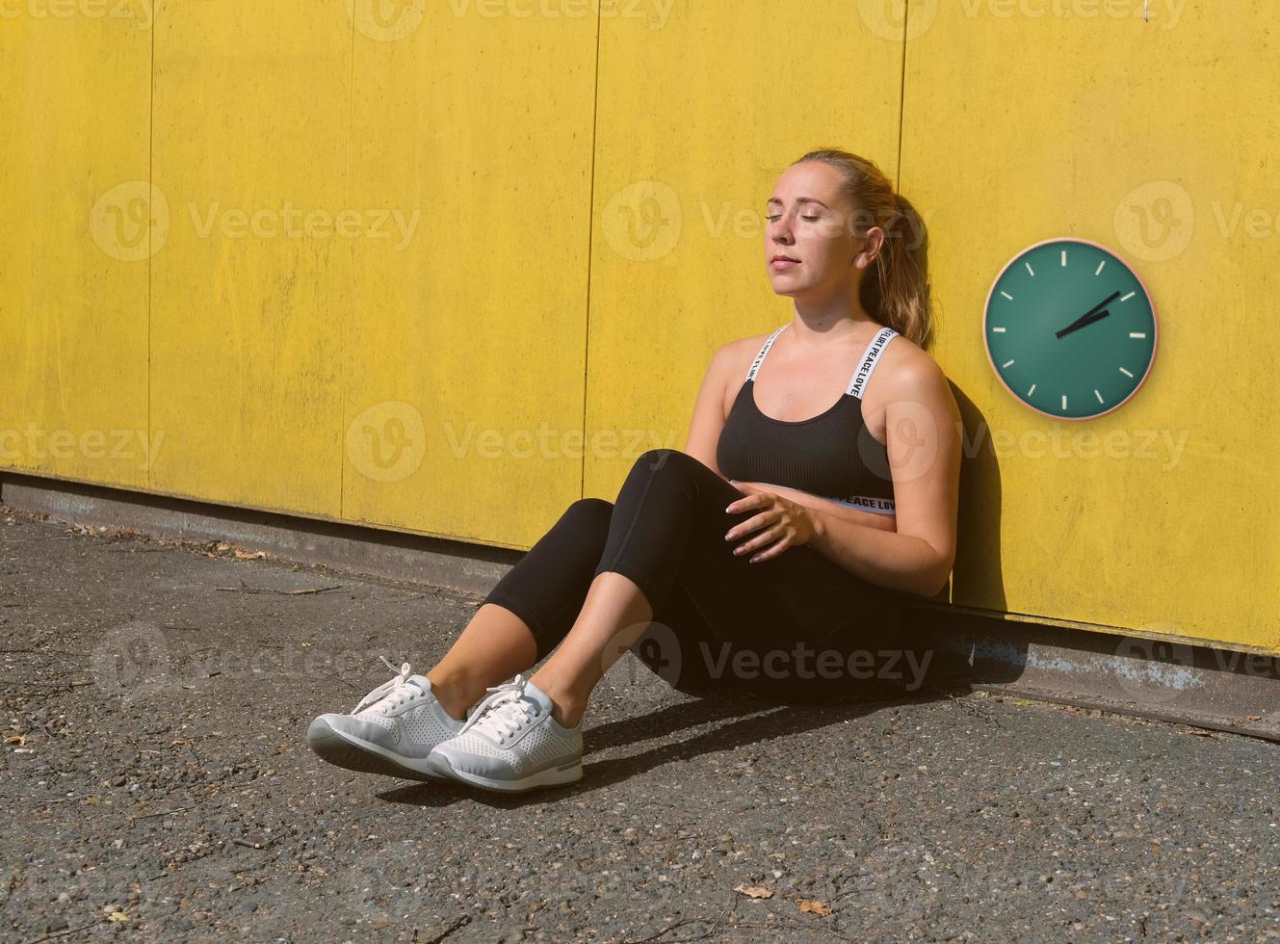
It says 2 h 09 min
